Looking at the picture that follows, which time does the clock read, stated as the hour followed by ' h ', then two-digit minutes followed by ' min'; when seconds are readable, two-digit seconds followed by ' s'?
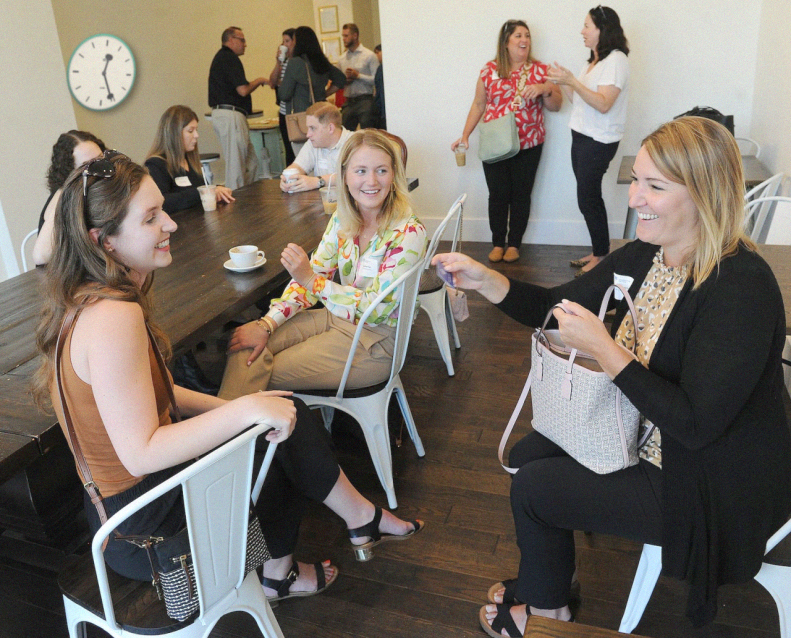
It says 12 h 26 min
